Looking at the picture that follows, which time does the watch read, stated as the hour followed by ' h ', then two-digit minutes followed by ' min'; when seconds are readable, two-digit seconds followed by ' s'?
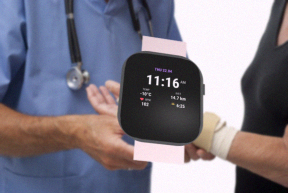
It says 11 h 16 min
